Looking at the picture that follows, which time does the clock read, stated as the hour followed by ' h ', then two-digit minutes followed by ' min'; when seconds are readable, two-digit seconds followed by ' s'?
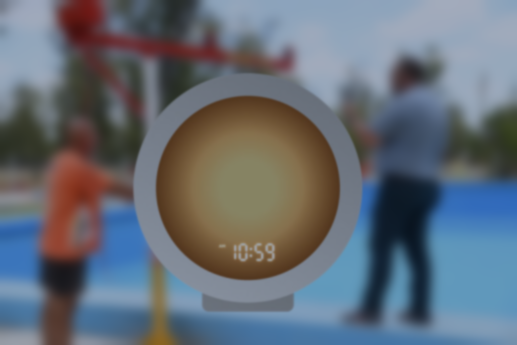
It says 10 h 59 min
